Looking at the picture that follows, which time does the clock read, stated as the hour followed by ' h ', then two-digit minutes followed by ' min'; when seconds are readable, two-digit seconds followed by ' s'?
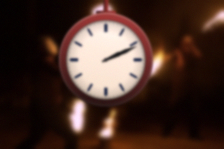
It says 2 h 11 min
